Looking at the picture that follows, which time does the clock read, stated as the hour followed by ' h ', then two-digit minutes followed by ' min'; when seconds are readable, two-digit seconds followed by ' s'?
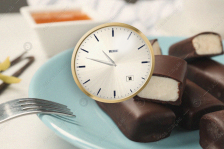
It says 10 h 48 min
